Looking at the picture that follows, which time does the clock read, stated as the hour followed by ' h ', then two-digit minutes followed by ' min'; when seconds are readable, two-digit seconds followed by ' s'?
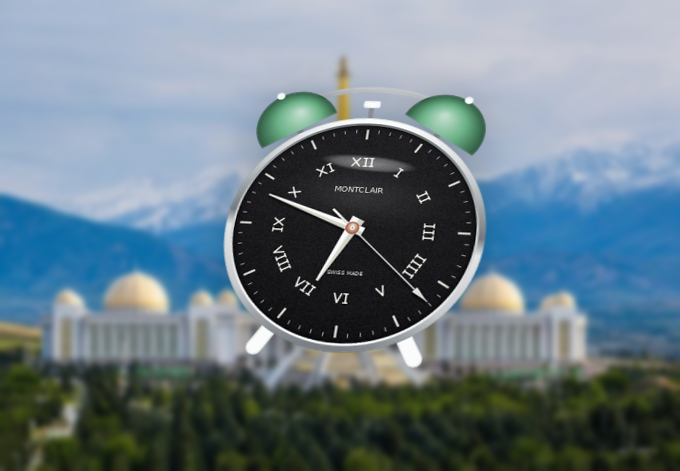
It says 6 h 48 min 22 s
